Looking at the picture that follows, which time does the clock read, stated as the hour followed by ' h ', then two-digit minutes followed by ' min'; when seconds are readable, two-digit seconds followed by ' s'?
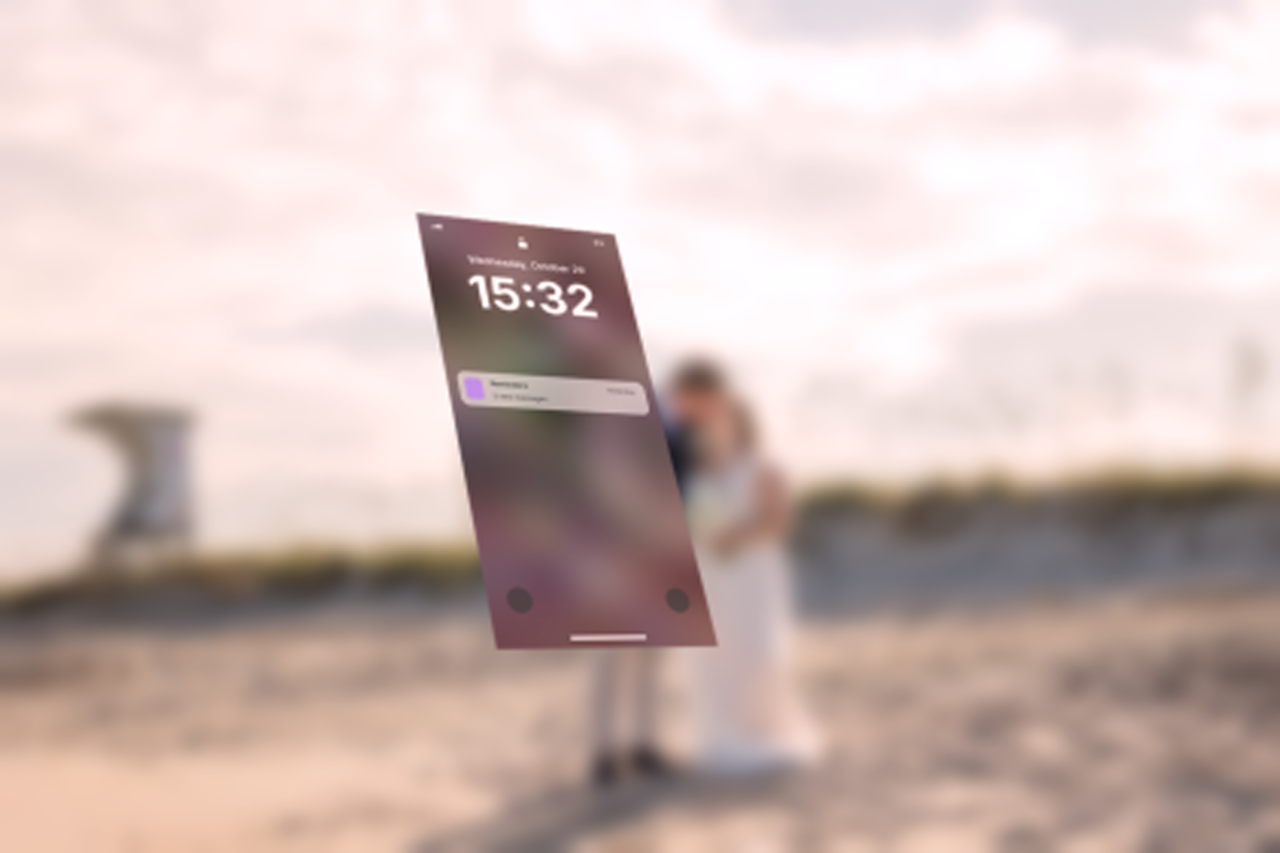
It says 15 h 32 min
